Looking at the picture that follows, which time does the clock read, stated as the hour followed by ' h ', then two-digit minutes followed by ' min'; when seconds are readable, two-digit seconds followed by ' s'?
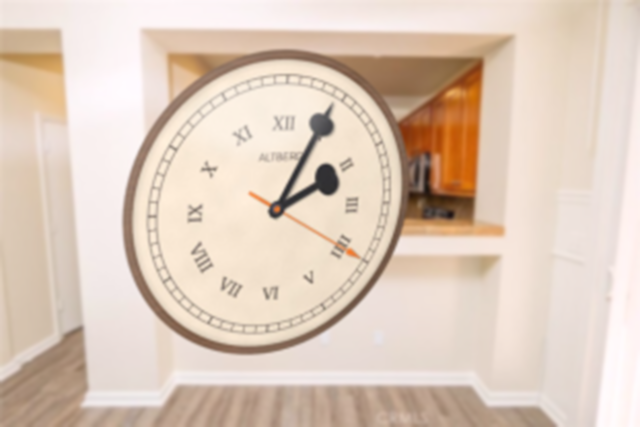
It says 2 h 04 min 20 s
